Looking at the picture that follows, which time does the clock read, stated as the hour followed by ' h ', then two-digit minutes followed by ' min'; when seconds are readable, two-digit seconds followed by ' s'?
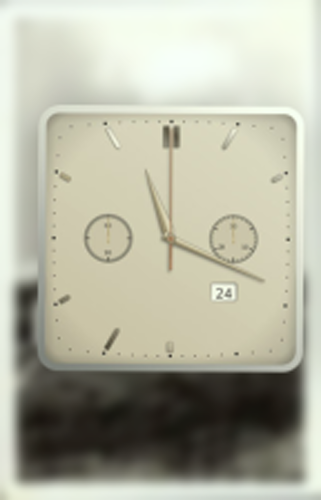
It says 11 h 19 min
